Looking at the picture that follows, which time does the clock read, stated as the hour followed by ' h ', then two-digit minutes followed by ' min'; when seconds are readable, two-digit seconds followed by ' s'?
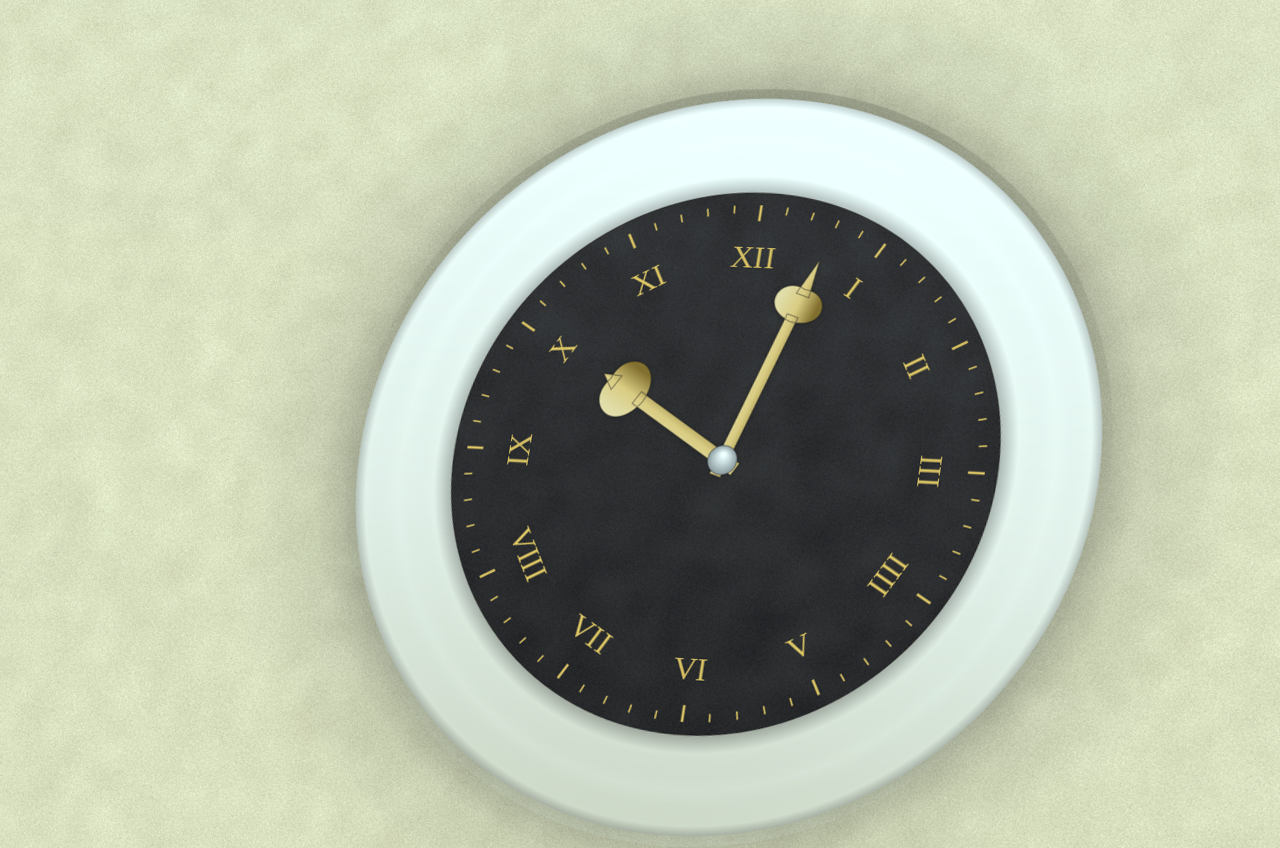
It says 10 h 03 min
